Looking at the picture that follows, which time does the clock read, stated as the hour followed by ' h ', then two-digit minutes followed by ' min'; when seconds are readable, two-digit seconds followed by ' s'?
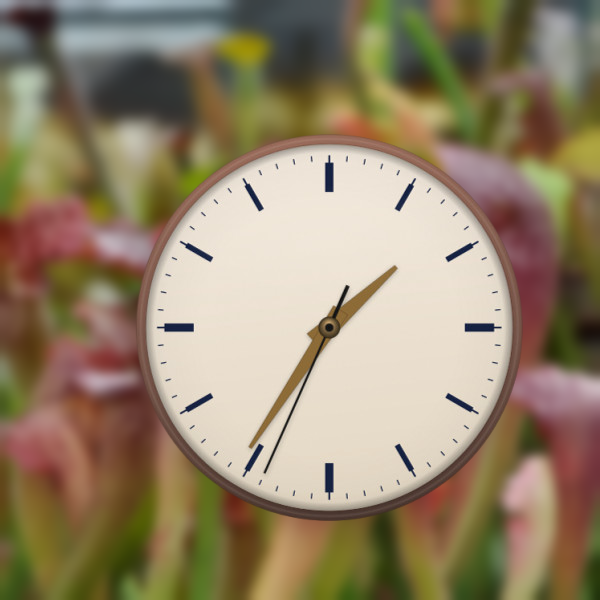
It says 1 h 35 min 34 s
